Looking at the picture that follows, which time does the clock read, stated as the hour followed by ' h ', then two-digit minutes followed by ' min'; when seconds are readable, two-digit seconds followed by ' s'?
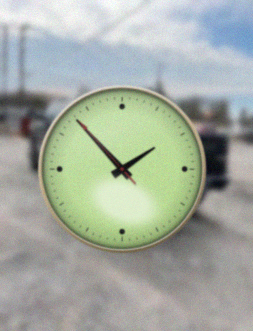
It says 1 h 52 min 53 s
